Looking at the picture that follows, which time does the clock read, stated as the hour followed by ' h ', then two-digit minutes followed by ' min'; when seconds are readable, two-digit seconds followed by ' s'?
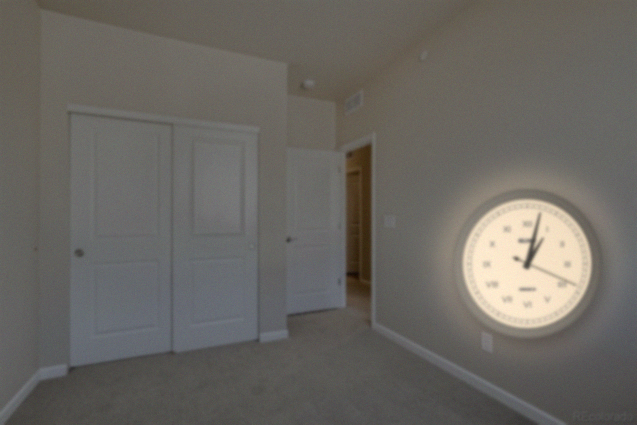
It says 1 h 02 min 19 s
